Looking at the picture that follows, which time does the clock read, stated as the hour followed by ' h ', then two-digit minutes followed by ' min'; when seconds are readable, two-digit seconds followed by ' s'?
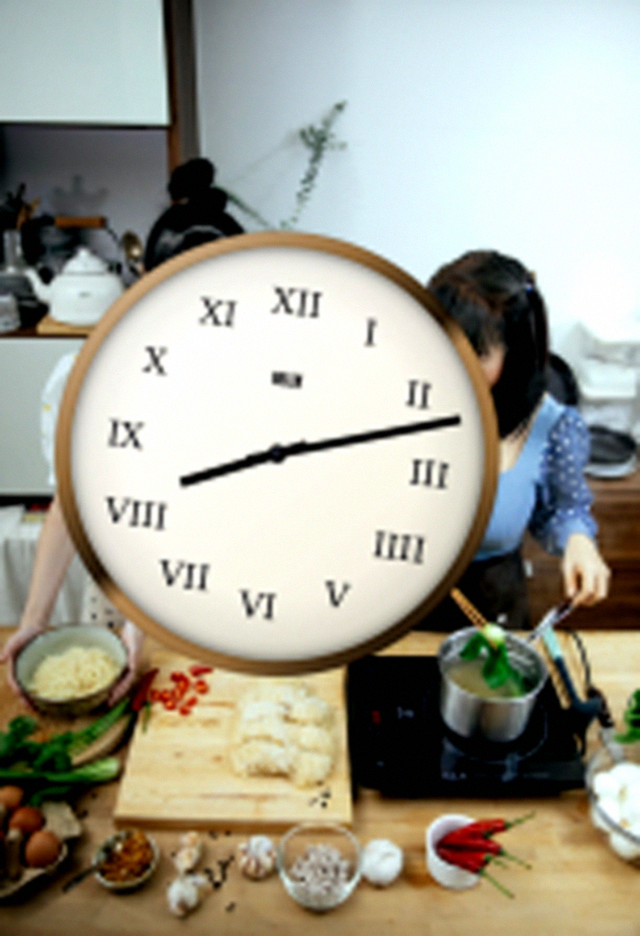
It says 8 h 12 min
